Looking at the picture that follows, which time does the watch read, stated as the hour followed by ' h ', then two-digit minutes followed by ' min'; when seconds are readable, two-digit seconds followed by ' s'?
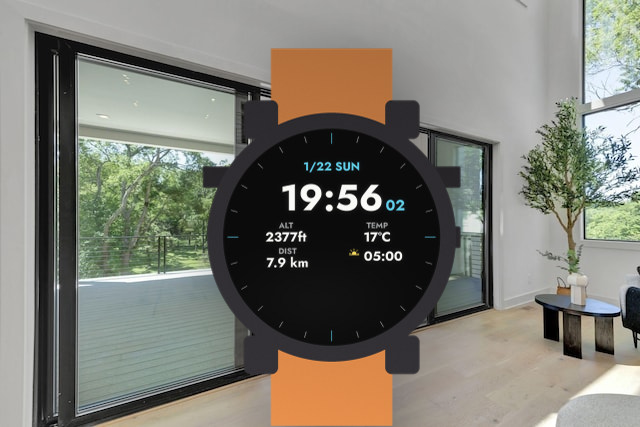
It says 19 h 56 min 02 s
